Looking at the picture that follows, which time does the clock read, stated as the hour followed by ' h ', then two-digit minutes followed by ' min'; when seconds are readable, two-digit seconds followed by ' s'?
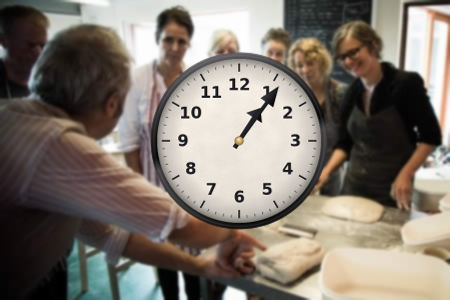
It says 1 h 06 min
